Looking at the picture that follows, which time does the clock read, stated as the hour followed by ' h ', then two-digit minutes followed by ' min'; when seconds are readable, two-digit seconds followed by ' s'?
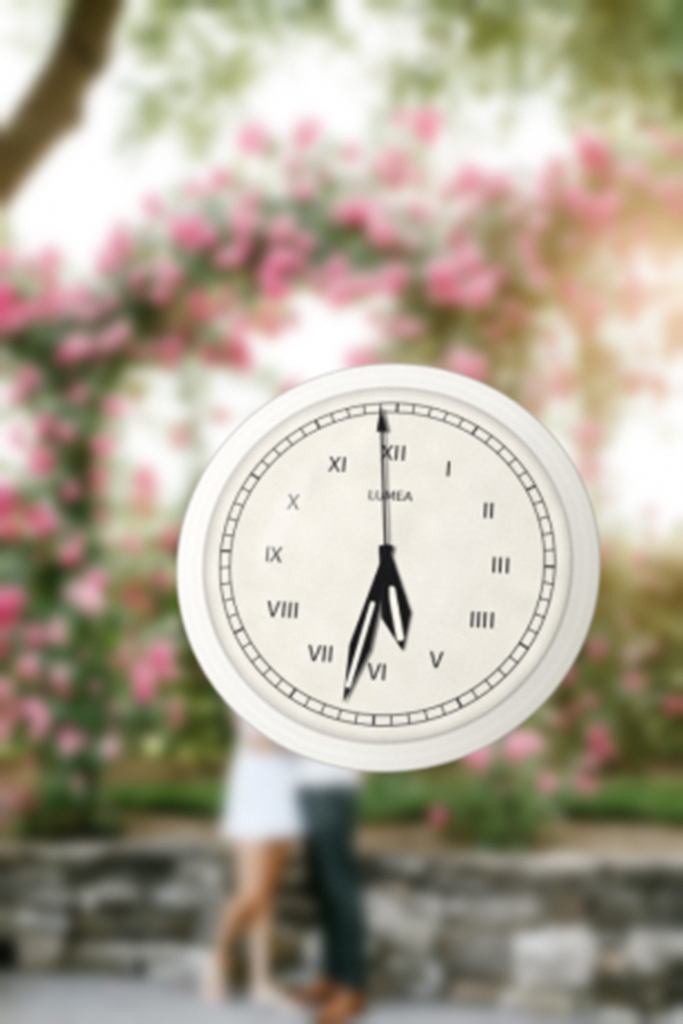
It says 5 h 31 min 59 s
